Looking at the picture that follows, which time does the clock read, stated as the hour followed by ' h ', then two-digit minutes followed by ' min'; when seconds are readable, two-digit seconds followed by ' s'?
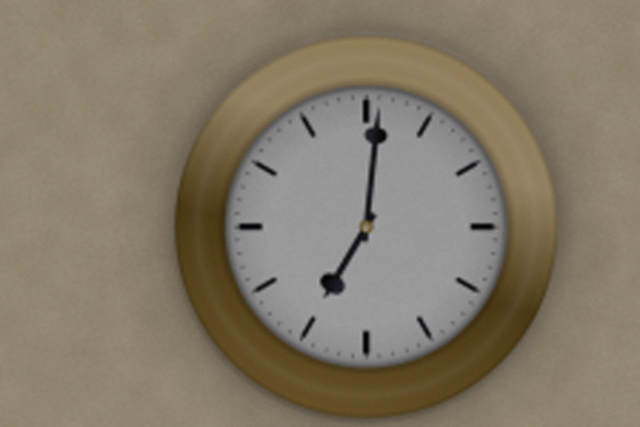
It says 7 h 01 min
